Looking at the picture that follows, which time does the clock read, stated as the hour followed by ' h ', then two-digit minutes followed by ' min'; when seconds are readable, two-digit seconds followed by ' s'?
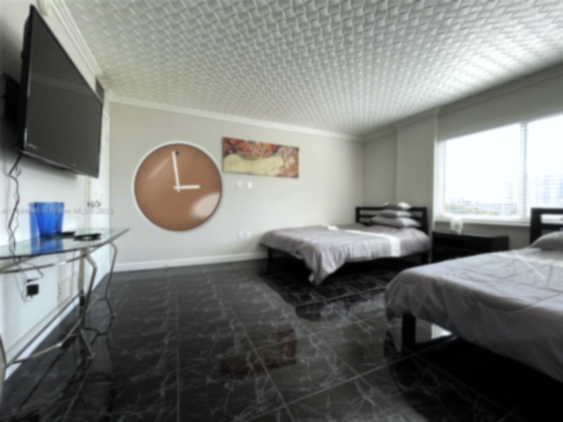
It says 2 h 59 min
